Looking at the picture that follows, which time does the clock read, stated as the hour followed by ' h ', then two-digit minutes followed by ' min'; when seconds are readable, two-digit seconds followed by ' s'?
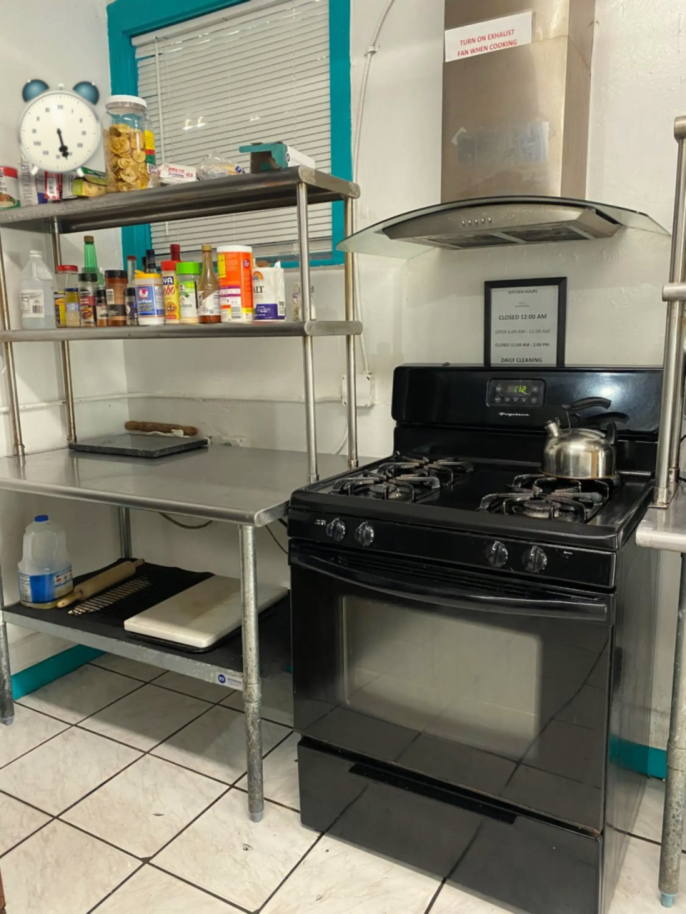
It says 5 h 27 min
